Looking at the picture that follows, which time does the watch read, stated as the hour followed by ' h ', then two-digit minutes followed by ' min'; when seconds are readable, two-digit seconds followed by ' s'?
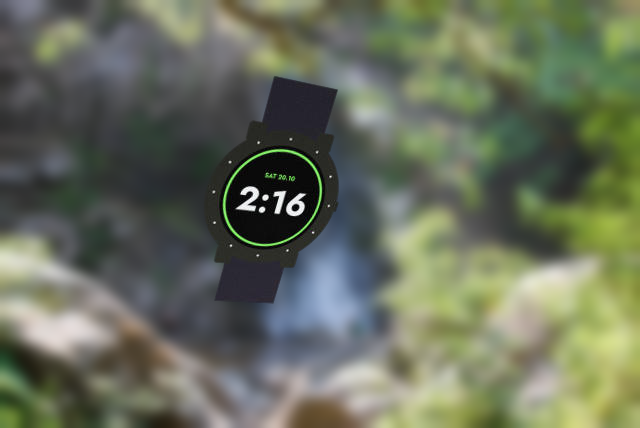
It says 2 h 16 min
